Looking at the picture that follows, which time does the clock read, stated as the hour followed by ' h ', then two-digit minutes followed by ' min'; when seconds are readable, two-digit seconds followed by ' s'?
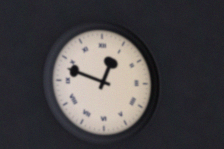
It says 12 h 48 min
